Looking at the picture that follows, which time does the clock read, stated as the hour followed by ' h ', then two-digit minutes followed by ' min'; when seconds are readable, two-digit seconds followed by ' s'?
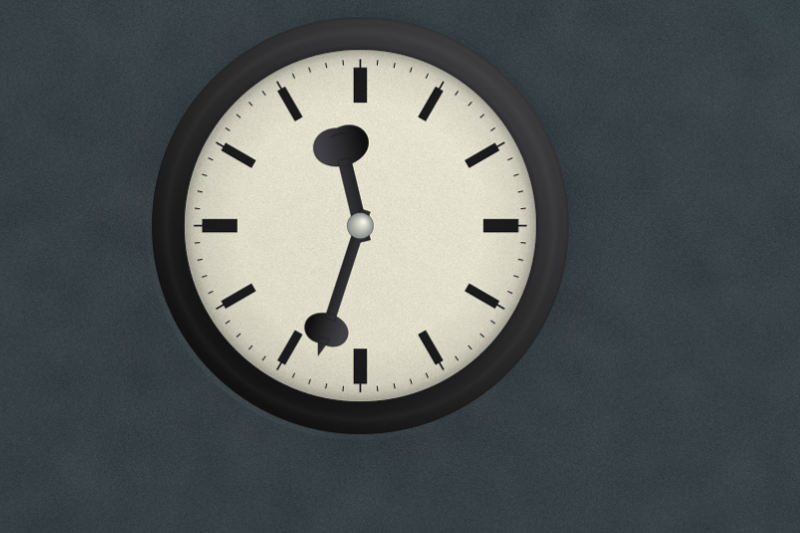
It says 11 h 33 min
